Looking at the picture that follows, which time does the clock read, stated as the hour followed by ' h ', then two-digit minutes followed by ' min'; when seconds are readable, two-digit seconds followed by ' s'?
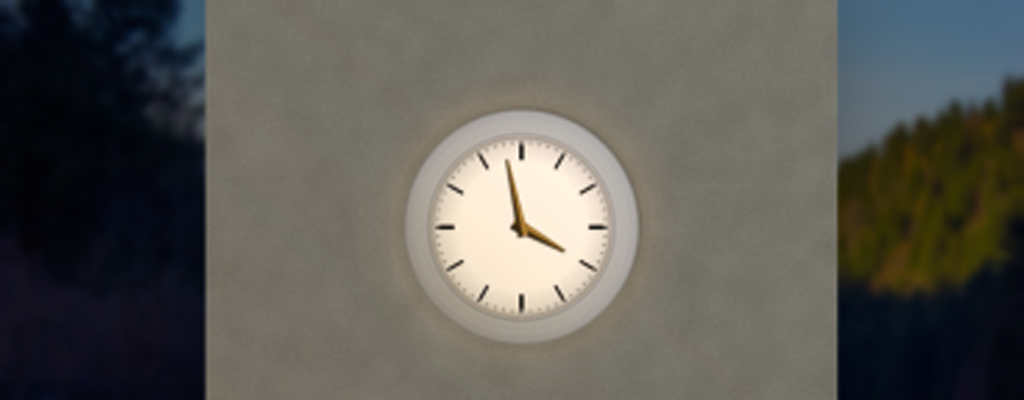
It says 3 h 58 min
